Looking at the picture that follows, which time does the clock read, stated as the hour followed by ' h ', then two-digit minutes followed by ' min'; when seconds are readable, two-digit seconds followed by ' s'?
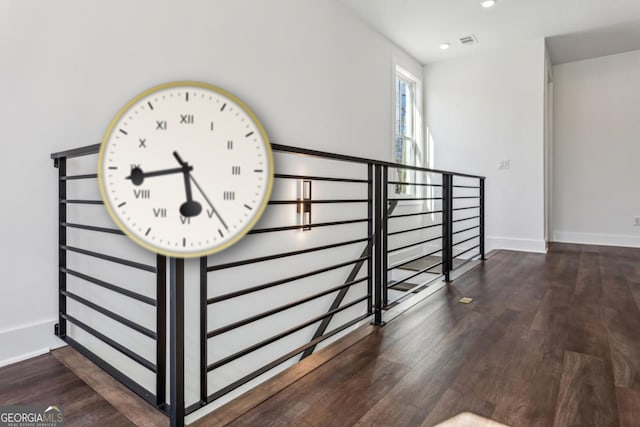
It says 5 h 43 min 24 s
